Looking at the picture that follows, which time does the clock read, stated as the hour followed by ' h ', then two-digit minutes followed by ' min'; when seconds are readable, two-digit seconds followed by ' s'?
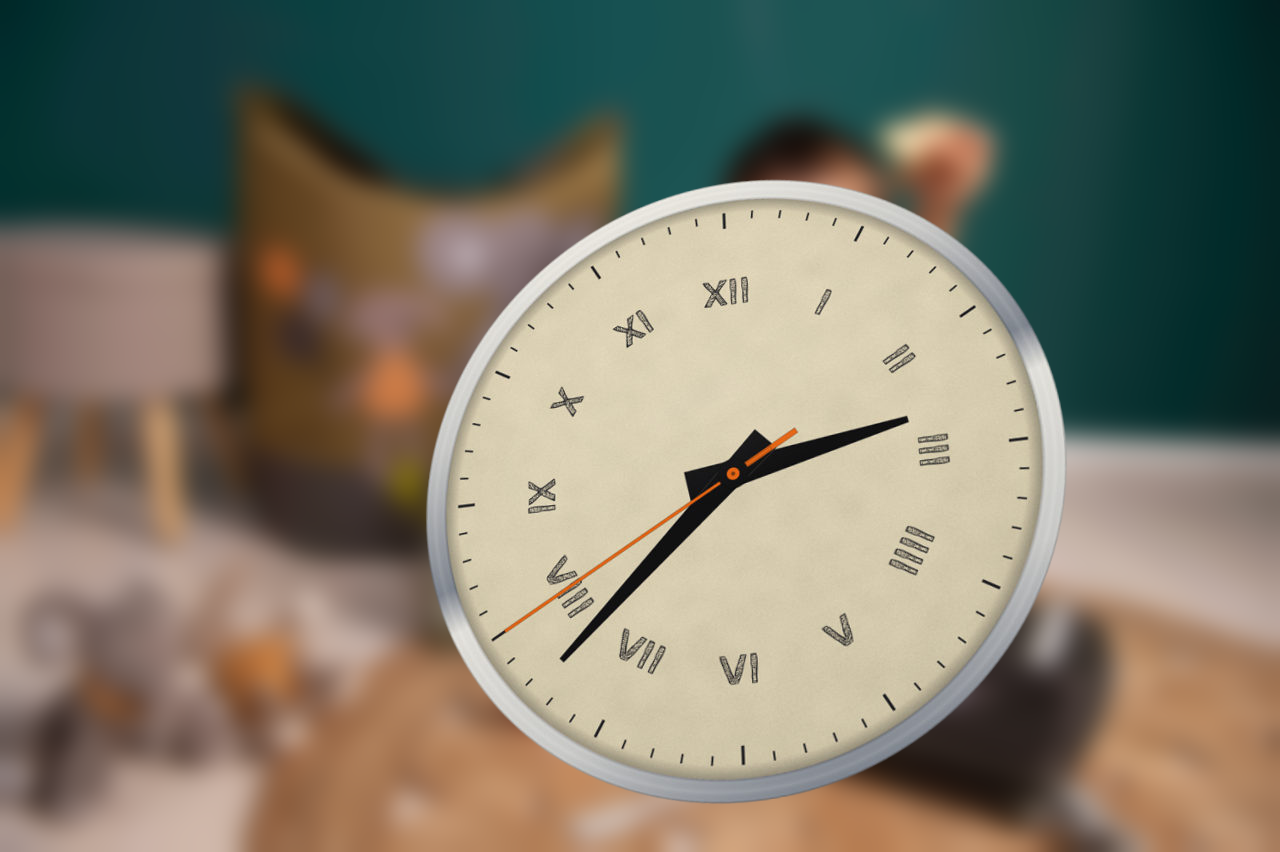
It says 2 h 37 min 40 s
